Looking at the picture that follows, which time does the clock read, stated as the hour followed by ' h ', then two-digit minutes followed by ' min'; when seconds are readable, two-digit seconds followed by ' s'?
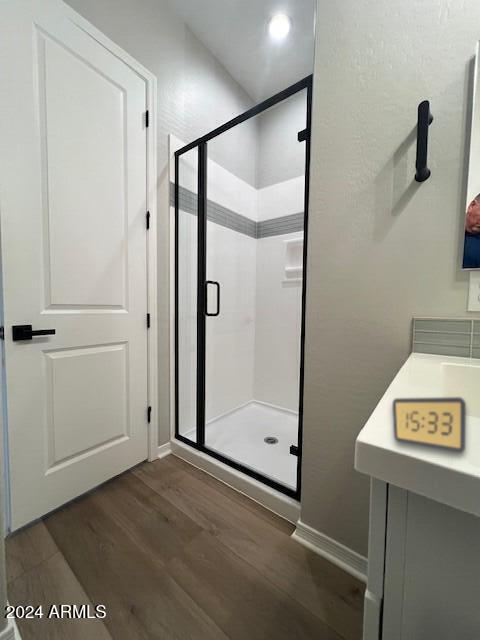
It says 15 h 33 min
